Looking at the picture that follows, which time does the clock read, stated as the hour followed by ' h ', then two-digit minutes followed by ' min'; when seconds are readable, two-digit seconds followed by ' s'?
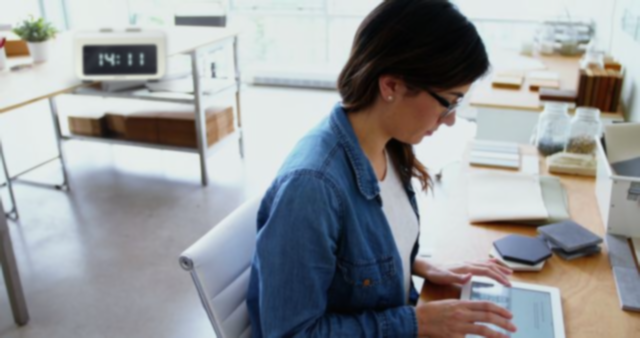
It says 14 h 11 min
